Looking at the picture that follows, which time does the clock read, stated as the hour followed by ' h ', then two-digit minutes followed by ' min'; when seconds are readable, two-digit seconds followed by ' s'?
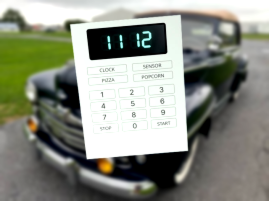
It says 11 h 12 min
